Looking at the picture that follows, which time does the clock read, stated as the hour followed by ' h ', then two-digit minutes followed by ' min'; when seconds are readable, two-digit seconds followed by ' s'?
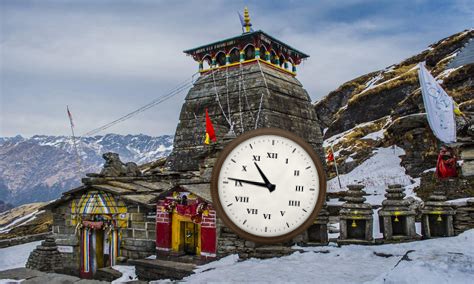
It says 10 h 46 min
